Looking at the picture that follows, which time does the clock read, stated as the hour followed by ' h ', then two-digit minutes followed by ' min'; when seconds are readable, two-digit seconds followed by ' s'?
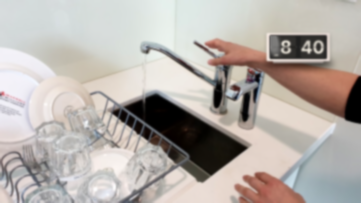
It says 8 h 40 min
